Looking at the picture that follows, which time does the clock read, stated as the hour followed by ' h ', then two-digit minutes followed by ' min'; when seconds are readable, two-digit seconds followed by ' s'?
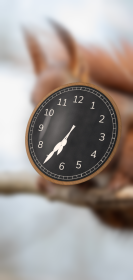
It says 6 h 35 min
